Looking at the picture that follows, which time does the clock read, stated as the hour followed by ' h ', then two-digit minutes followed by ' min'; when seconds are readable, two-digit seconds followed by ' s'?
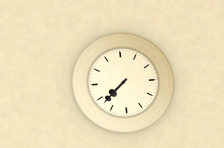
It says 7 h 38 min
